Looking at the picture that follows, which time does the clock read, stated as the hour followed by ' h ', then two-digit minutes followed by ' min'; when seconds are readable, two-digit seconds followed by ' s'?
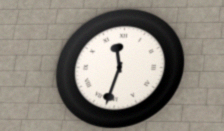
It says 11 h 32 min
